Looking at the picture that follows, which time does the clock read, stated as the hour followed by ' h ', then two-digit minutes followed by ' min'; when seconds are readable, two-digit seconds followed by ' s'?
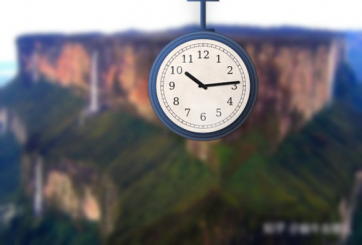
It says 10 h 14 min
